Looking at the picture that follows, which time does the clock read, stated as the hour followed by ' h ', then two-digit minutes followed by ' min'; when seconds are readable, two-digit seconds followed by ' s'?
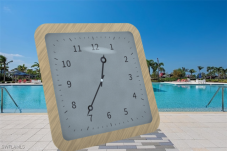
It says 12 h 36 min
